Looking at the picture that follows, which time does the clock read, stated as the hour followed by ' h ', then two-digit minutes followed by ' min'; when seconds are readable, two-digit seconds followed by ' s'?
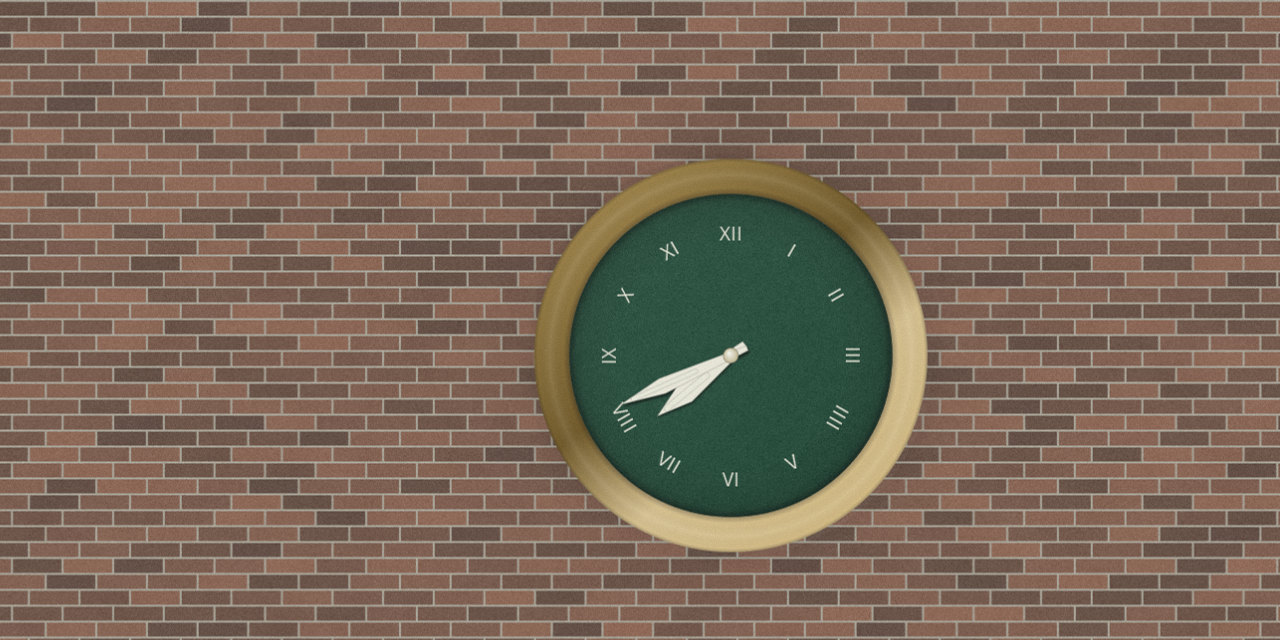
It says 7 h 41 min
